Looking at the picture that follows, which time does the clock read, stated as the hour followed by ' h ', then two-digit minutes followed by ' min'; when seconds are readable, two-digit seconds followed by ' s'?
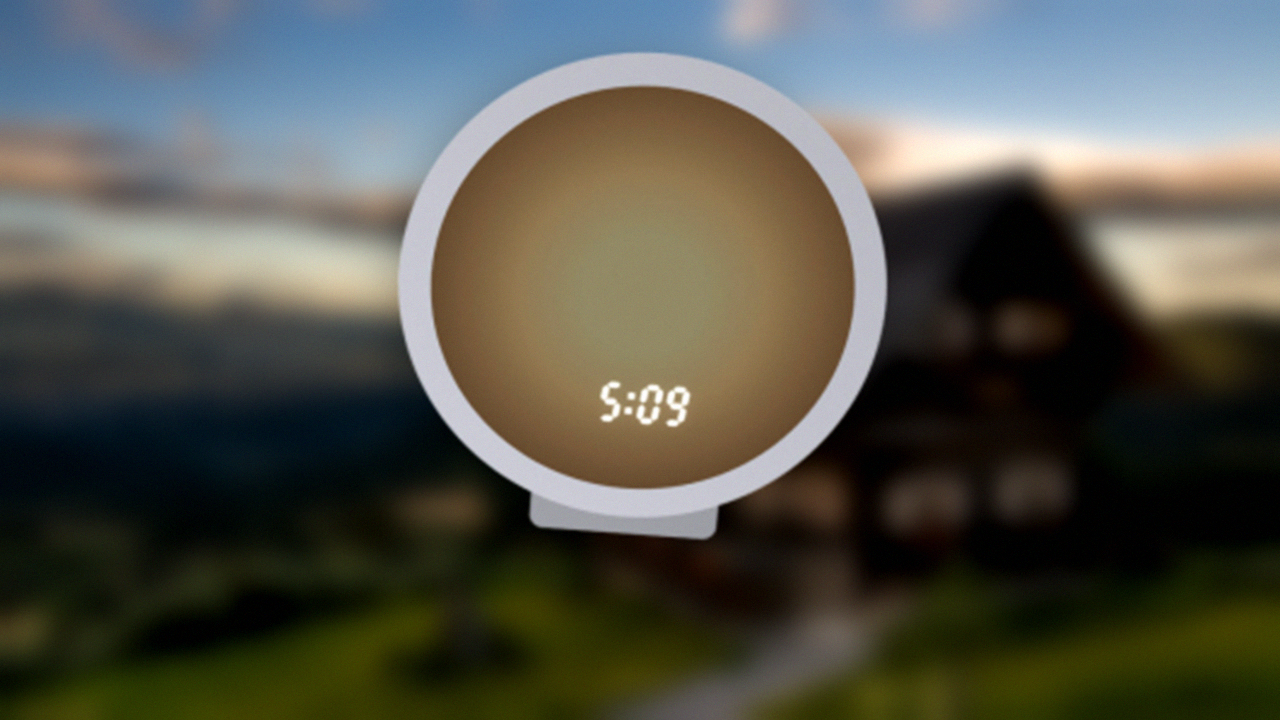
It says 5 h 09 min
